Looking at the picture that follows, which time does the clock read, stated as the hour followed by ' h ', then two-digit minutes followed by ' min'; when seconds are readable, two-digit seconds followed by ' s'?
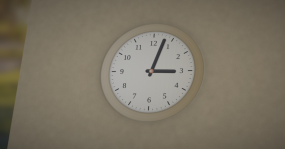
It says 3 h 03 min
